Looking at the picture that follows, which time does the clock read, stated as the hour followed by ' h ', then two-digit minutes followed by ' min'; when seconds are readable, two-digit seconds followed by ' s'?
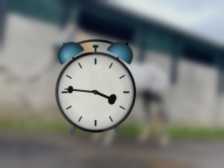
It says 3 h 46 min
